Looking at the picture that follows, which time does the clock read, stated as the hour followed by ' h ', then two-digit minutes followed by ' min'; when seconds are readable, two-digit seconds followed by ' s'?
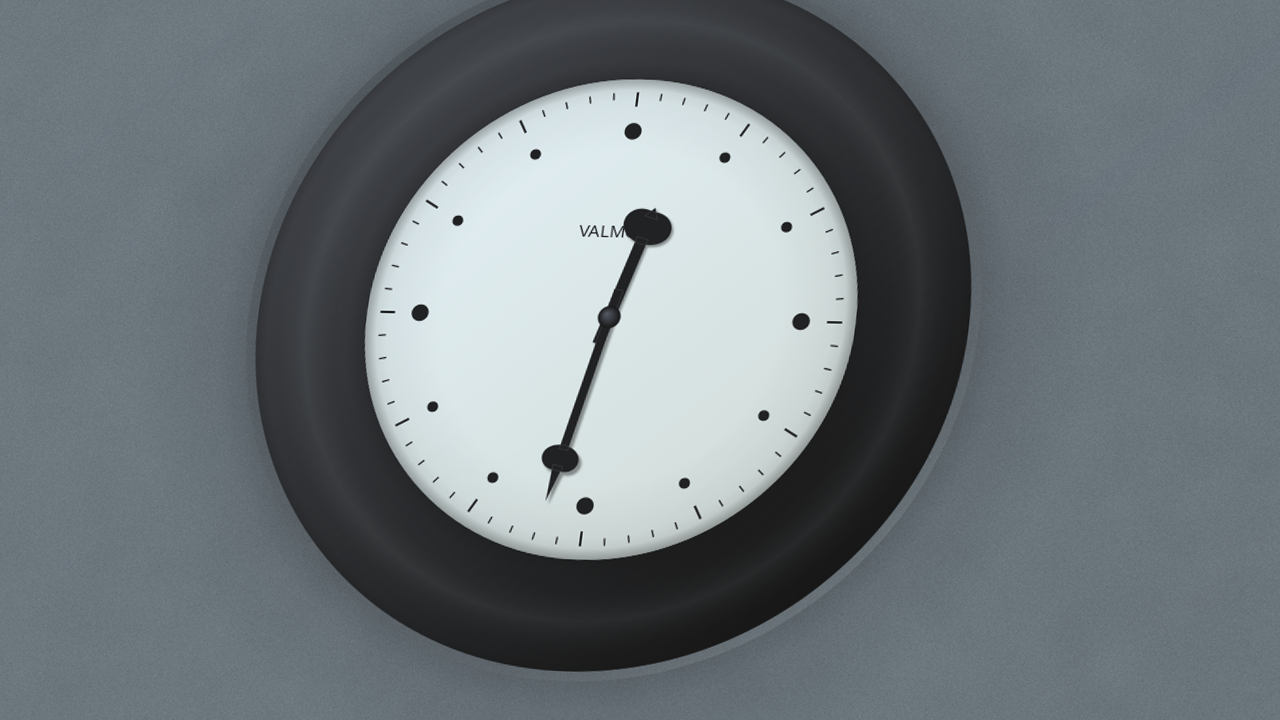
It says 12 h 32 min
